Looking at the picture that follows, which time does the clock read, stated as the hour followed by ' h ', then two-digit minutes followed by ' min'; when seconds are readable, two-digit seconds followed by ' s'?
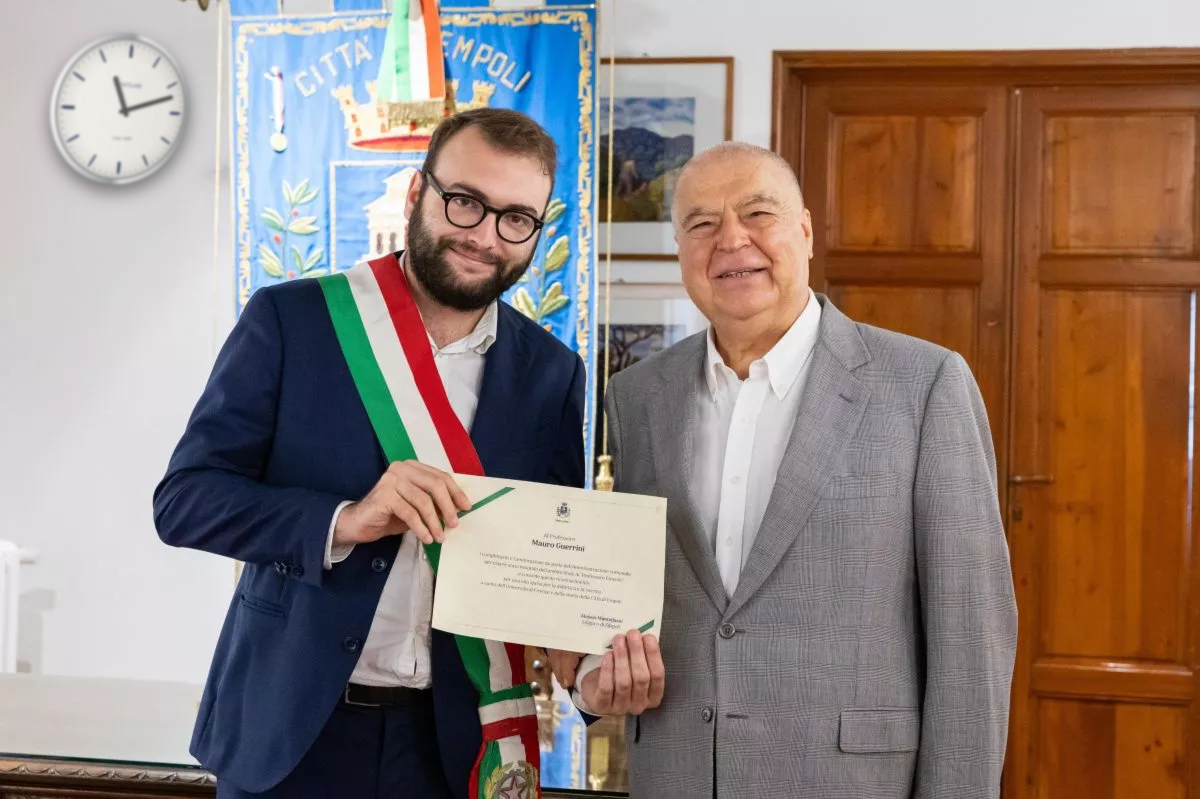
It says 11 h 12 min
